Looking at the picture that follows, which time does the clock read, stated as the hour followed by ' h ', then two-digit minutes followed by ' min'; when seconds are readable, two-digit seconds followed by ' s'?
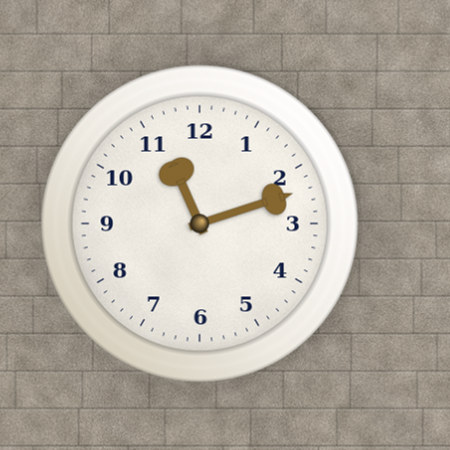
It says 11 h 12 min
